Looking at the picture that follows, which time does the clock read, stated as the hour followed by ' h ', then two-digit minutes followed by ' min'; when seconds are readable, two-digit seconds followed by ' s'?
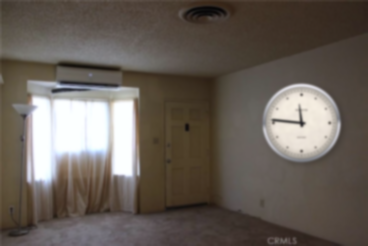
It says 11 h 46 min
